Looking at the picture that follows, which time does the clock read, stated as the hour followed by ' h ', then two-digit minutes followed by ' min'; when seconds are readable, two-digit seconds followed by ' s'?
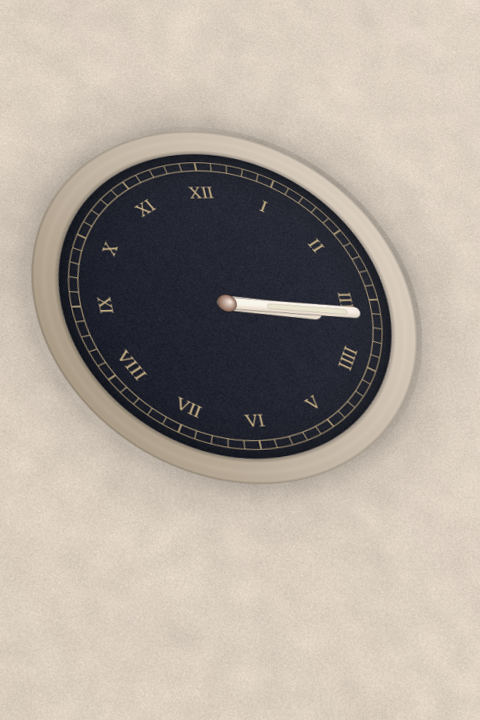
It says 3 h 16 min
